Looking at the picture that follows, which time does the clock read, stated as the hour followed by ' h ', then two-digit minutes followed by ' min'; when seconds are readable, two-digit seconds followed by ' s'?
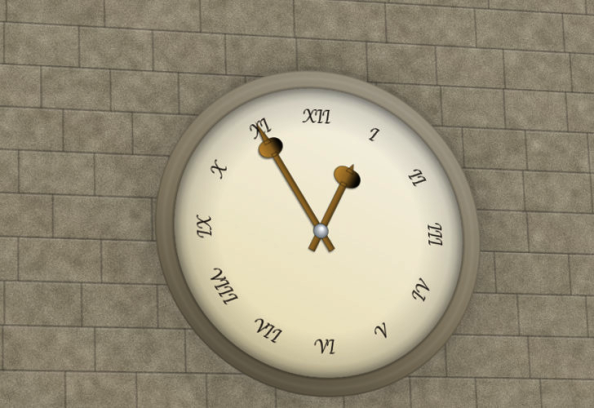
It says 12 h 55 min
